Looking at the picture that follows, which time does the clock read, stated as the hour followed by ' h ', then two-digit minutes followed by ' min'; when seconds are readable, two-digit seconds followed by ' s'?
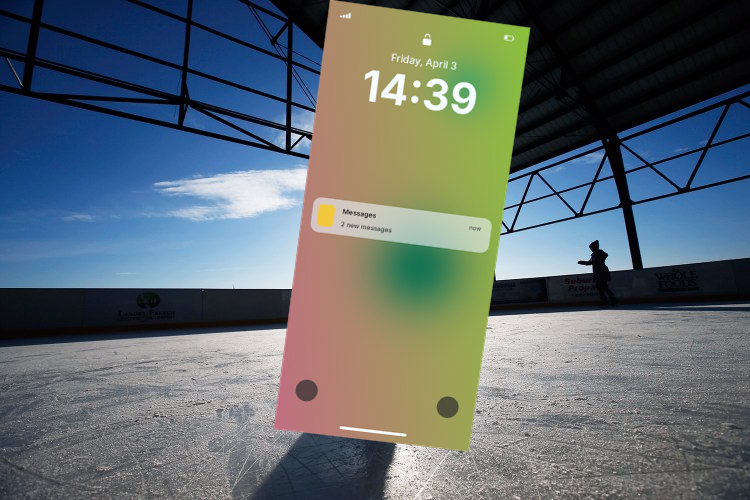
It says 14 h 39 min
